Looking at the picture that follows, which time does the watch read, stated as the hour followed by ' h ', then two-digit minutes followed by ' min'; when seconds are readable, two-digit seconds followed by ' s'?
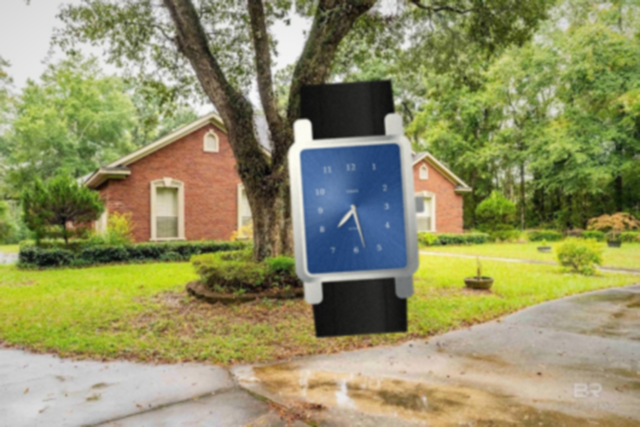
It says 7 h 28 min
